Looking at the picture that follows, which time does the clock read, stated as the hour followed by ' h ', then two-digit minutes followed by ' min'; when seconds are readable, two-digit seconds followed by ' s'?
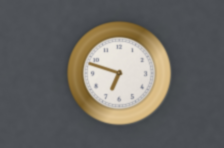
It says 6 h 48 min
